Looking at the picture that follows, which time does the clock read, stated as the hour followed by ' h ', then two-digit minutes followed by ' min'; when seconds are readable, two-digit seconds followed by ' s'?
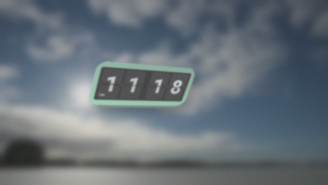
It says 11 h 18 min
